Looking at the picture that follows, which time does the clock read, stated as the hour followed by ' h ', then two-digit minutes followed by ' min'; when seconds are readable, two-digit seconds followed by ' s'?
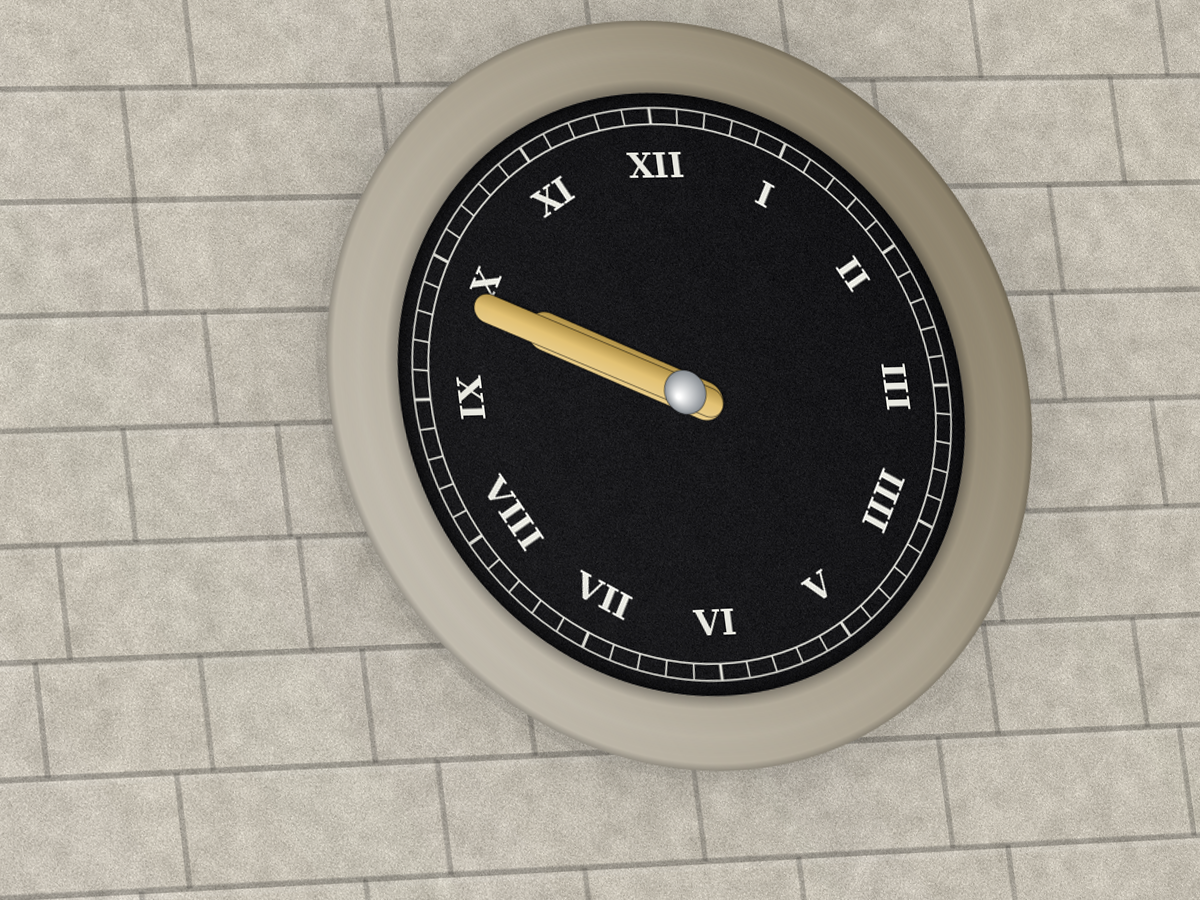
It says 9 h 49 min
